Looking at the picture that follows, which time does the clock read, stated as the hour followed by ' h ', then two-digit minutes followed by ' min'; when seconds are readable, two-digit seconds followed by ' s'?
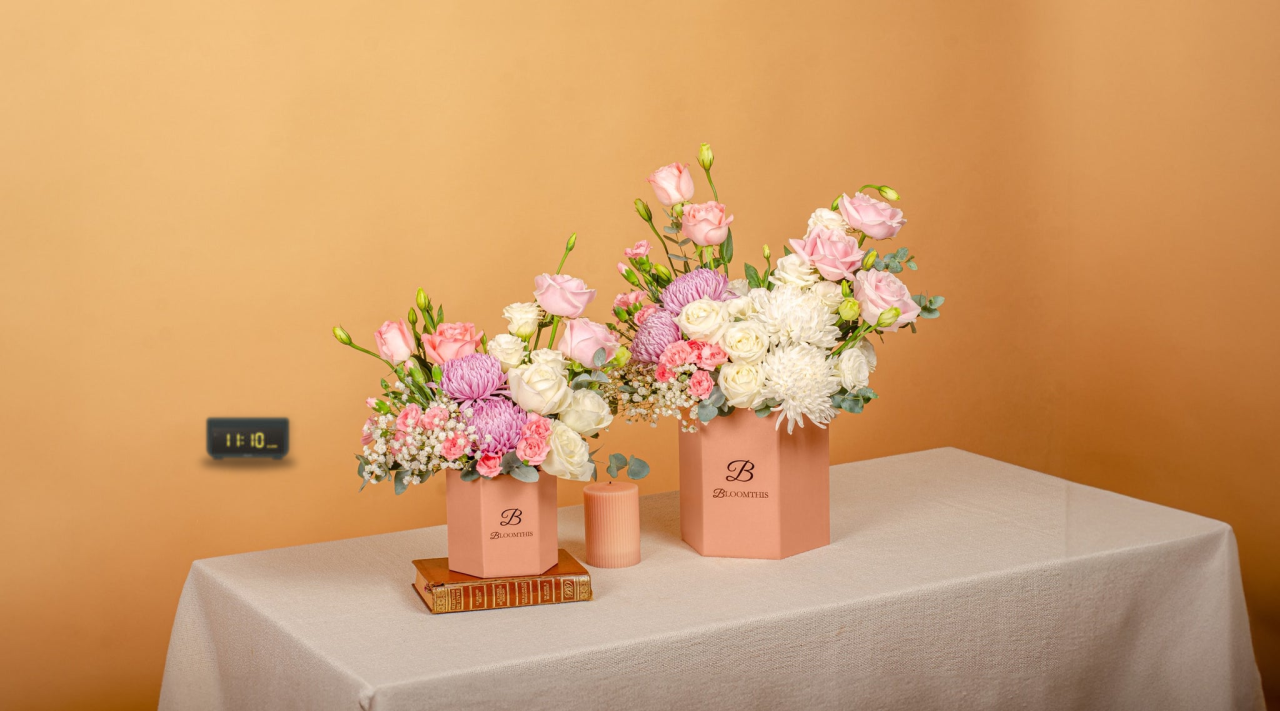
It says 11 h 10 min
